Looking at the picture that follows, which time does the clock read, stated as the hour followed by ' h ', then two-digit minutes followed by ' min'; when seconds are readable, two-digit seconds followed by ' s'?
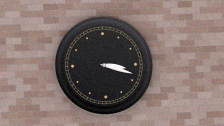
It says 3 h 18 min
